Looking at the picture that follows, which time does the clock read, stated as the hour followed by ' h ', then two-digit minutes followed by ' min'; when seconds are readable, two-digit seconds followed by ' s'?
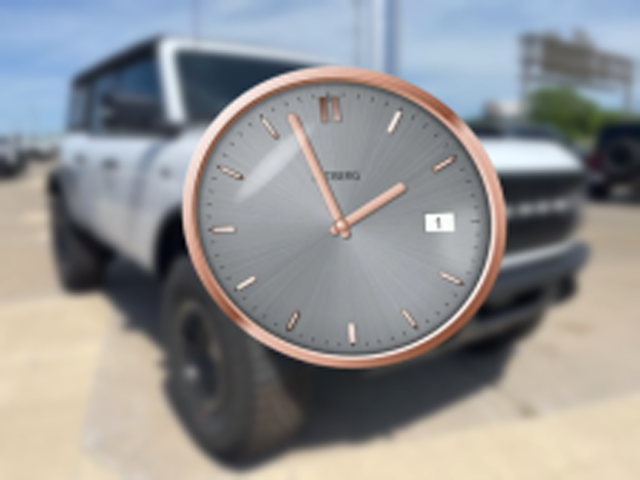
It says 1 h 57 min
